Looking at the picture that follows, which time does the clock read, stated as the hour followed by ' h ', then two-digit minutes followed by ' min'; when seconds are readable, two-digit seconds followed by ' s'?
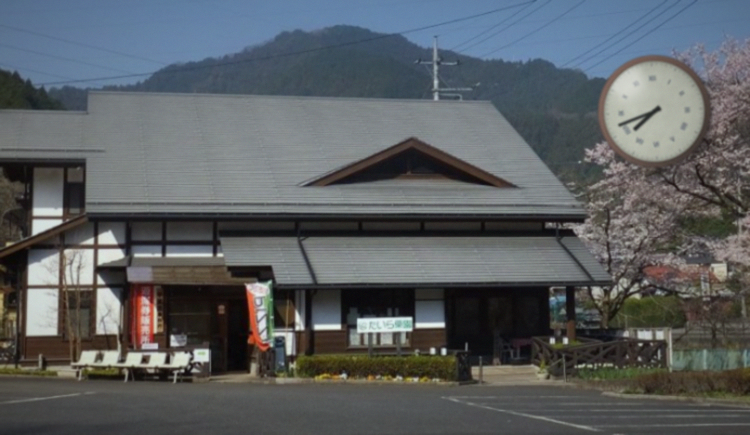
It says 7 h 42 min
